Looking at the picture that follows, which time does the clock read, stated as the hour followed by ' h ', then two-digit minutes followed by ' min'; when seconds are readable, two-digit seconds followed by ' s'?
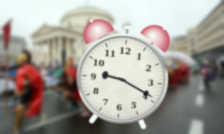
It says 9 h 19 min
